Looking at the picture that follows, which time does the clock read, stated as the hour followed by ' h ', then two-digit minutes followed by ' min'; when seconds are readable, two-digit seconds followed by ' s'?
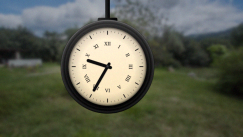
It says 9 h 35 min
